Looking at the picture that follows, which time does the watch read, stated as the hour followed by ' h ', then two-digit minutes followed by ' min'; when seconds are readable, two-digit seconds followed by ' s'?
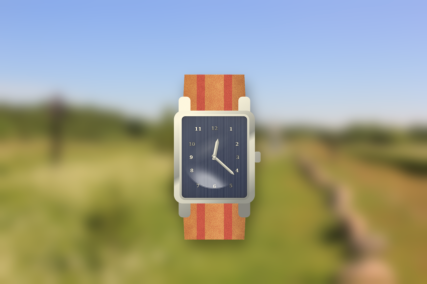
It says 12 h 22 min
